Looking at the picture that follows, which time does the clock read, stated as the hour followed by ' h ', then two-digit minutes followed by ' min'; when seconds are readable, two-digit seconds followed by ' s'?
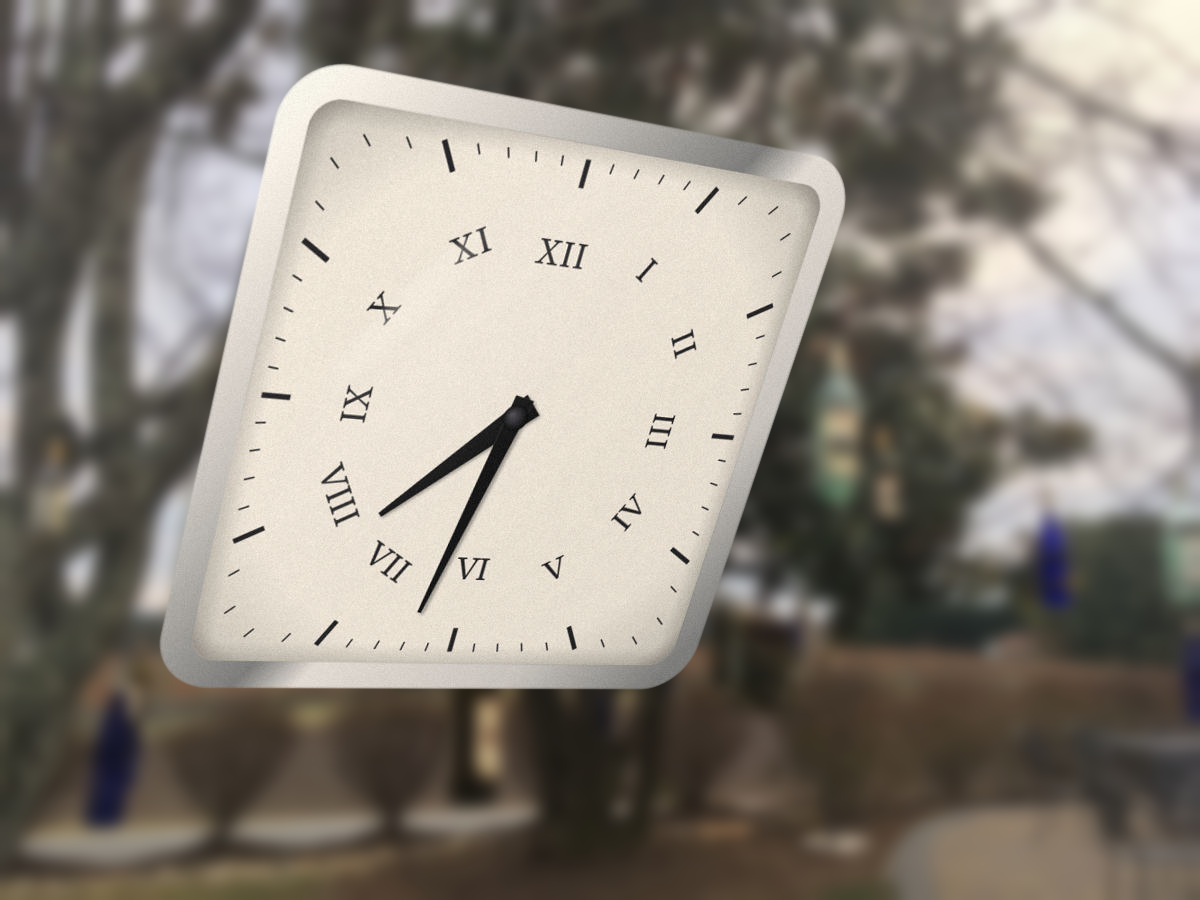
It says 7 h 32 min
